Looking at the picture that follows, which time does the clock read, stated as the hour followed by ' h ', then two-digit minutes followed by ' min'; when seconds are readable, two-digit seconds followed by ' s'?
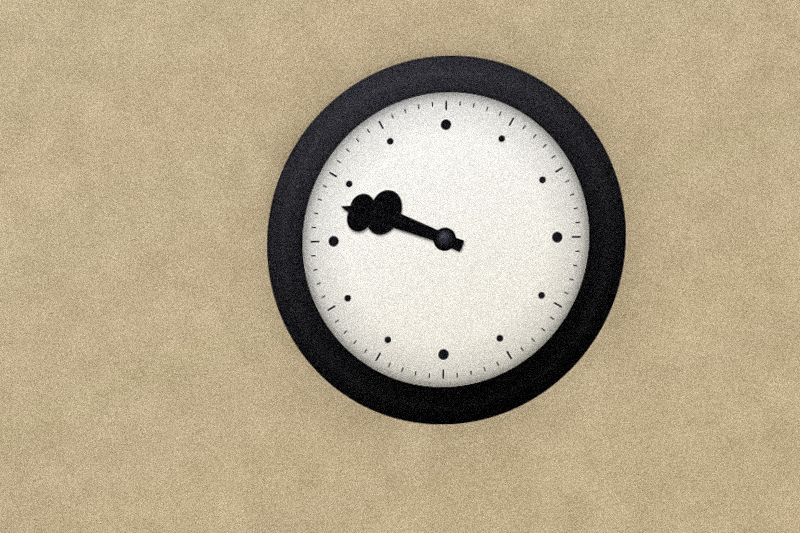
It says 9 h 48 min
